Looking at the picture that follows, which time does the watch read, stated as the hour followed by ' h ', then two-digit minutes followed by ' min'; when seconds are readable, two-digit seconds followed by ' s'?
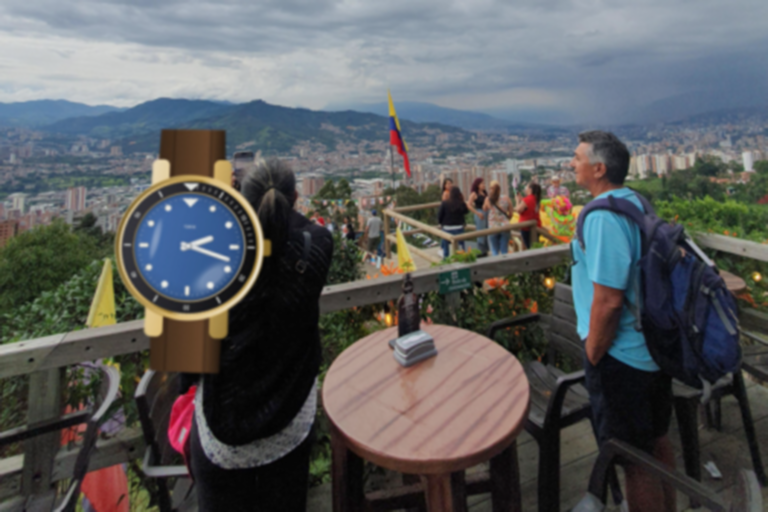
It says 2 h 18 min
